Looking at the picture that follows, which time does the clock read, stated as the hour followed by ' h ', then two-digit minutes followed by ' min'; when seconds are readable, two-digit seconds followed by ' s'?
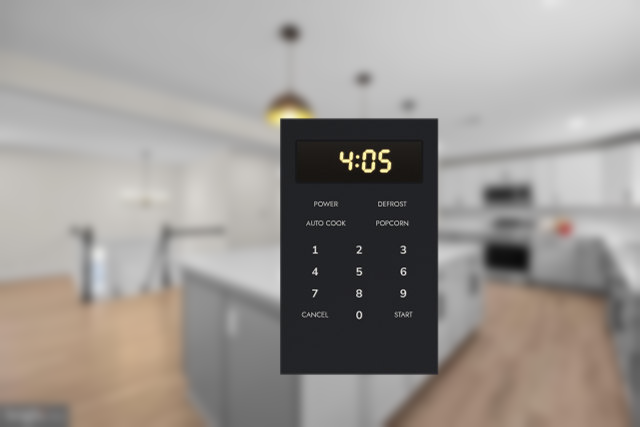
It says 4 h 05 min
